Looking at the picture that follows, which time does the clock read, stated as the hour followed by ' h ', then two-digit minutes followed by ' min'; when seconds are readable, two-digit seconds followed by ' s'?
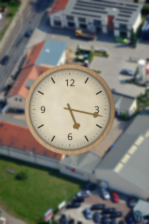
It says 5 h 17 min
